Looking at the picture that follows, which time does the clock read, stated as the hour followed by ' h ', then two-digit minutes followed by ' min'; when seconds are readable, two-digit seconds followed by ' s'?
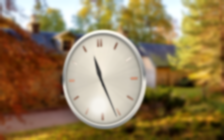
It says 11 h 26 min
